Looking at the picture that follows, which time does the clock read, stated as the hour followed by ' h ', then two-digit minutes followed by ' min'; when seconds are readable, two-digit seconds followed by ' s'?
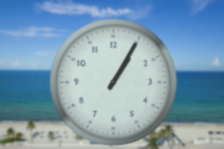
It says 1 h 05 min
